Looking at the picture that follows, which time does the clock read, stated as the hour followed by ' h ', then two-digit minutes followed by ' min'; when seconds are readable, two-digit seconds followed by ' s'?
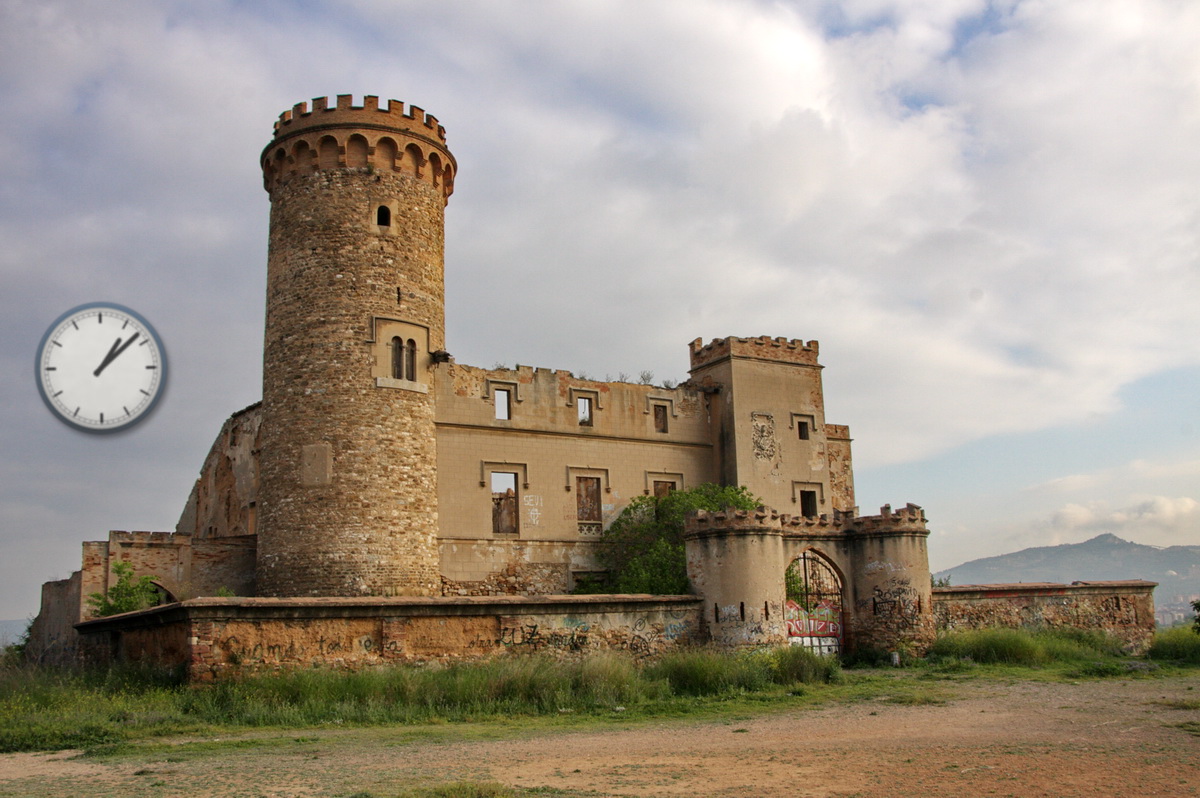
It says 1 h 08 min
